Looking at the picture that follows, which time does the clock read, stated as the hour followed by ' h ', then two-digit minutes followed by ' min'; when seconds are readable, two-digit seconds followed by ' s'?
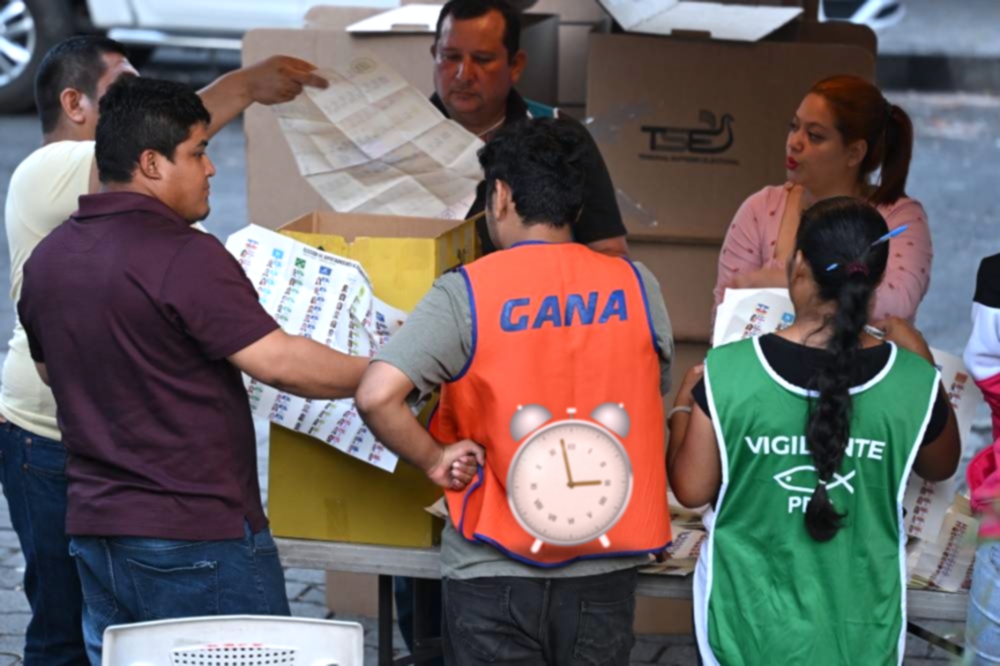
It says 2 h 58 min
